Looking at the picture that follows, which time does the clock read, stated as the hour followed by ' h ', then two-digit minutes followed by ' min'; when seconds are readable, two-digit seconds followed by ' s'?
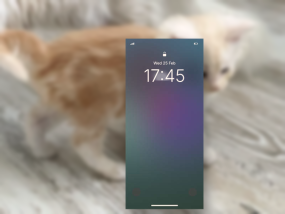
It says 17 h 45 min
